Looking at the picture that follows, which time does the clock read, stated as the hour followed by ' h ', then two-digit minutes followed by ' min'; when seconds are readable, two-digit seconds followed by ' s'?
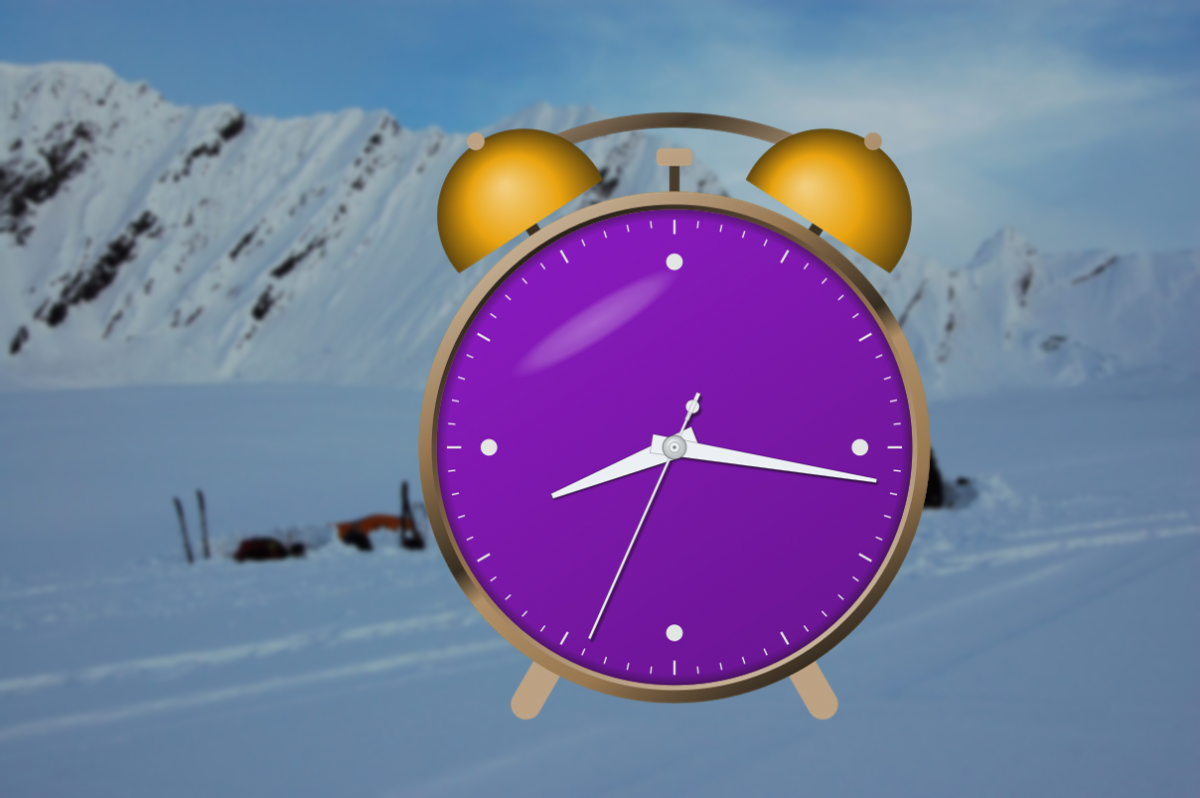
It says 8 h 16 min 34 s
